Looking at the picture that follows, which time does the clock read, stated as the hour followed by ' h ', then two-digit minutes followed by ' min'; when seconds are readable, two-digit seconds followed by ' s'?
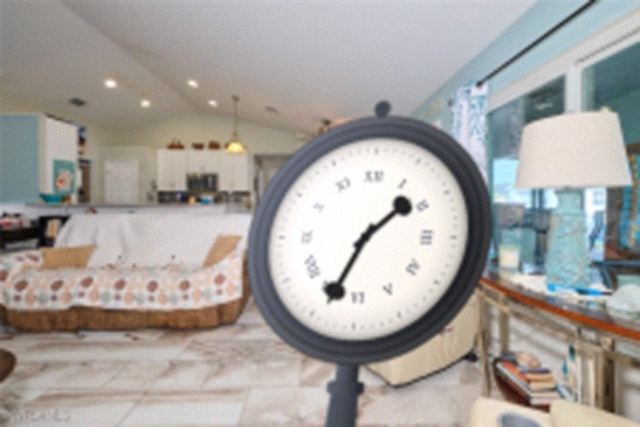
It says 1 h 34 min
